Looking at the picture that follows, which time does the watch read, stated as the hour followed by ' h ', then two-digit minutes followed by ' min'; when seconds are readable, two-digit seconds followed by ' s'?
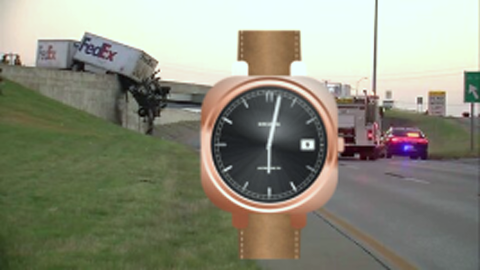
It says 6 h 02 min
